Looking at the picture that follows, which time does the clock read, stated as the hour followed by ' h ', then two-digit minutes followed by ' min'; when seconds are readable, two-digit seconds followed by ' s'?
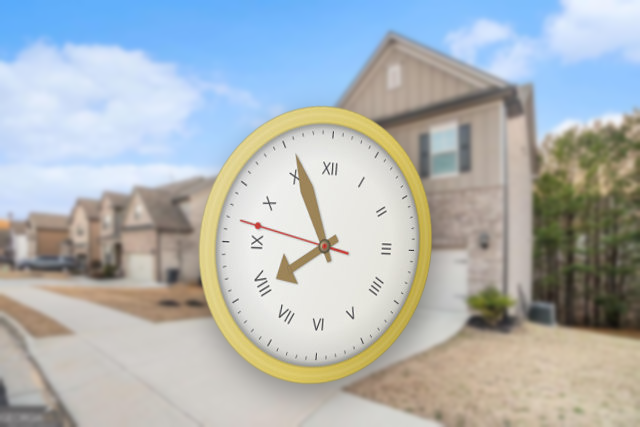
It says 7 h 55 min 47 s
